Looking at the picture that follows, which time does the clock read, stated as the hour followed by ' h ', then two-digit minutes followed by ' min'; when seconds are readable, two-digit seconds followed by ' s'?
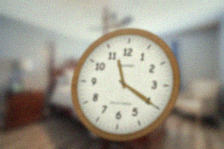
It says 11 h 20 min
